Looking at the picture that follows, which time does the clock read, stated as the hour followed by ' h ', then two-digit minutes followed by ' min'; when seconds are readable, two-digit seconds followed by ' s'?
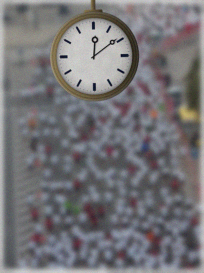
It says 12 h 09 min
